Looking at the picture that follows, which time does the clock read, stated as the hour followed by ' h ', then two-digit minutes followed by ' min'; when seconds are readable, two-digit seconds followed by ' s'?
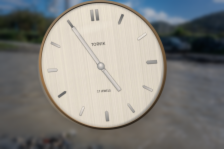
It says 4 h 55 min
